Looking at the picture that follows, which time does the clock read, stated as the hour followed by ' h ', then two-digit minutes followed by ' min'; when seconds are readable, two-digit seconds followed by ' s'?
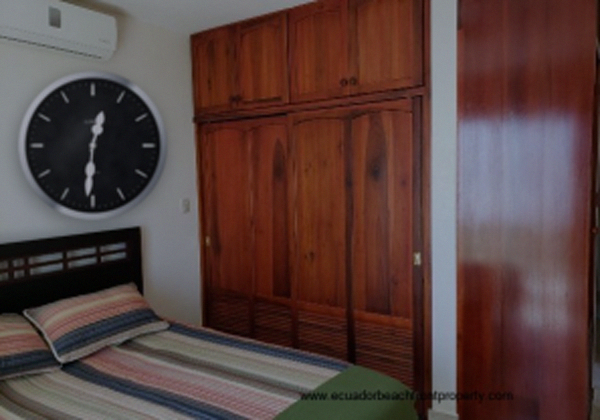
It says 12 h 31 min
